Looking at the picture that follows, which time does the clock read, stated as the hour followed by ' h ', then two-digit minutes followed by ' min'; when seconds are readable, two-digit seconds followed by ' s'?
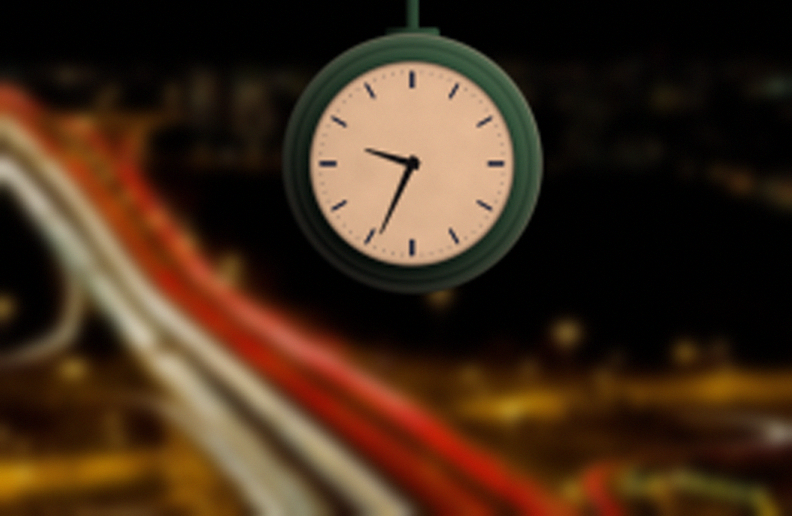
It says 9 h 34 min
